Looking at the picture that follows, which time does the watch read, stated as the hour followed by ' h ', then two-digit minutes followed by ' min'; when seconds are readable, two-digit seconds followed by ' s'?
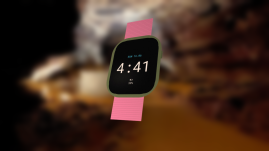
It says 4 h 41 min
